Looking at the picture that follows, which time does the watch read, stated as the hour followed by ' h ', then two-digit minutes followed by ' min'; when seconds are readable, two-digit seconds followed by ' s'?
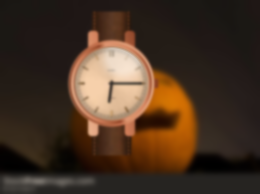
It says 6 h 15 min
